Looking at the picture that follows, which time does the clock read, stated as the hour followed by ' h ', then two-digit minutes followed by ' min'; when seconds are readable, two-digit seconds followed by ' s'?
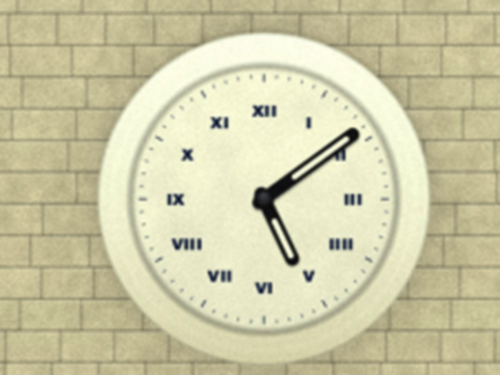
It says 5 h 09 min
